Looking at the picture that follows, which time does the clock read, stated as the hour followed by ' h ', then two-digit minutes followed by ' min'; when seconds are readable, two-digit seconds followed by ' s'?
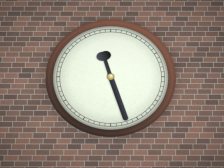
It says 11 h 27 min
